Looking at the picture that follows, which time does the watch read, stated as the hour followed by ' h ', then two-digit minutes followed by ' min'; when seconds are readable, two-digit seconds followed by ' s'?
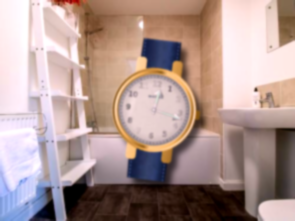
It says 12 h 17 min
